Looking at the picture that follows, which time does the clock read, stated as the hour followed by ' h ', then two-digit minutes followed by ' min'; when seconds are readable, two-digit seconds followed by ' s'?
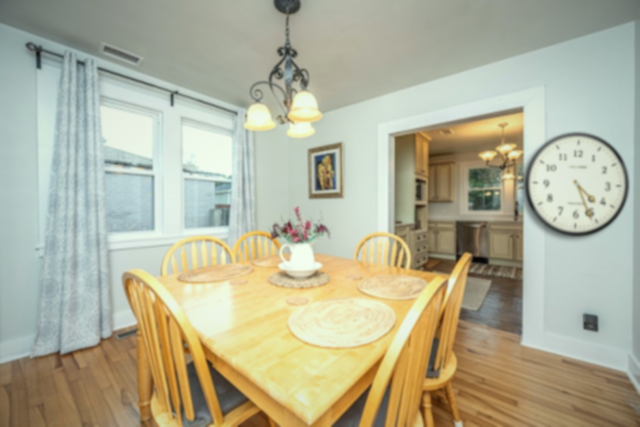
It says 4 h 26 min
